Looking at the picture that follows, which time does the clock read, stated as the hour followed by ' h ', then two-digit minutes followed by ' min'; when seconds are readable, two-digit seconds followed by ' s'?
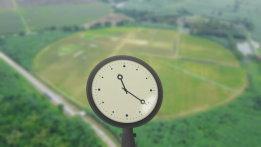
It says 11 h 21 min
